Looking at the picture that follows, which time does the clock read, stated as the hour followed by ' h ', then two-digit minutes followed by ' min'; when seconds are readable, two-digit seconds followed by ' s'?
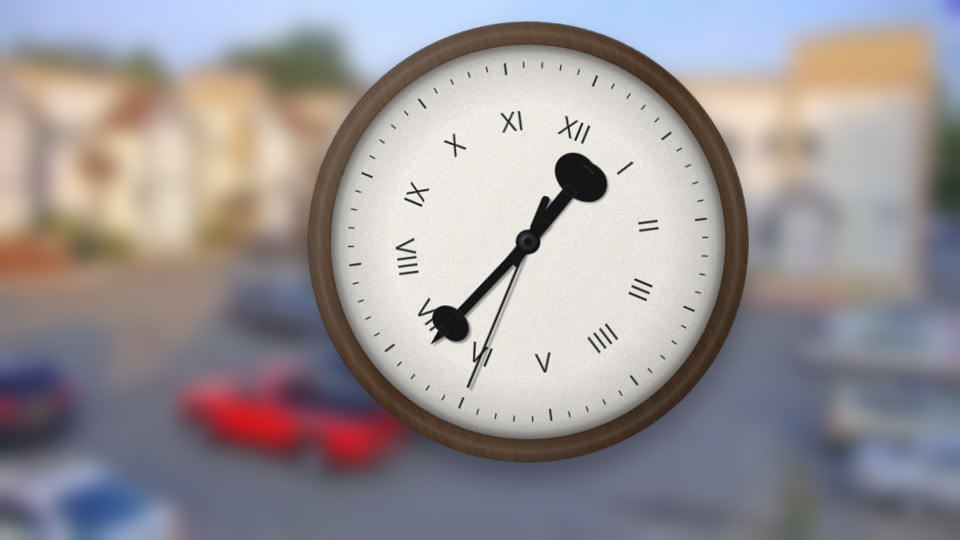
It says 12 h 33 min 30 s
